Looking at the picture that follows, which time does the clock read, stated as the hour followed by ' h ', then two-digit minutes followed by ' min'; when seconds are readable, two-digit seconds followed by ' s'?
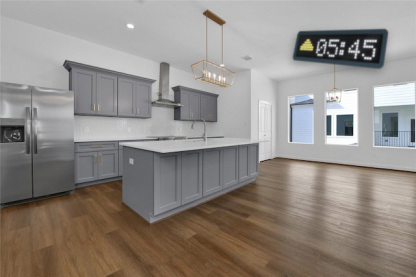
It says 5 h 45 min
